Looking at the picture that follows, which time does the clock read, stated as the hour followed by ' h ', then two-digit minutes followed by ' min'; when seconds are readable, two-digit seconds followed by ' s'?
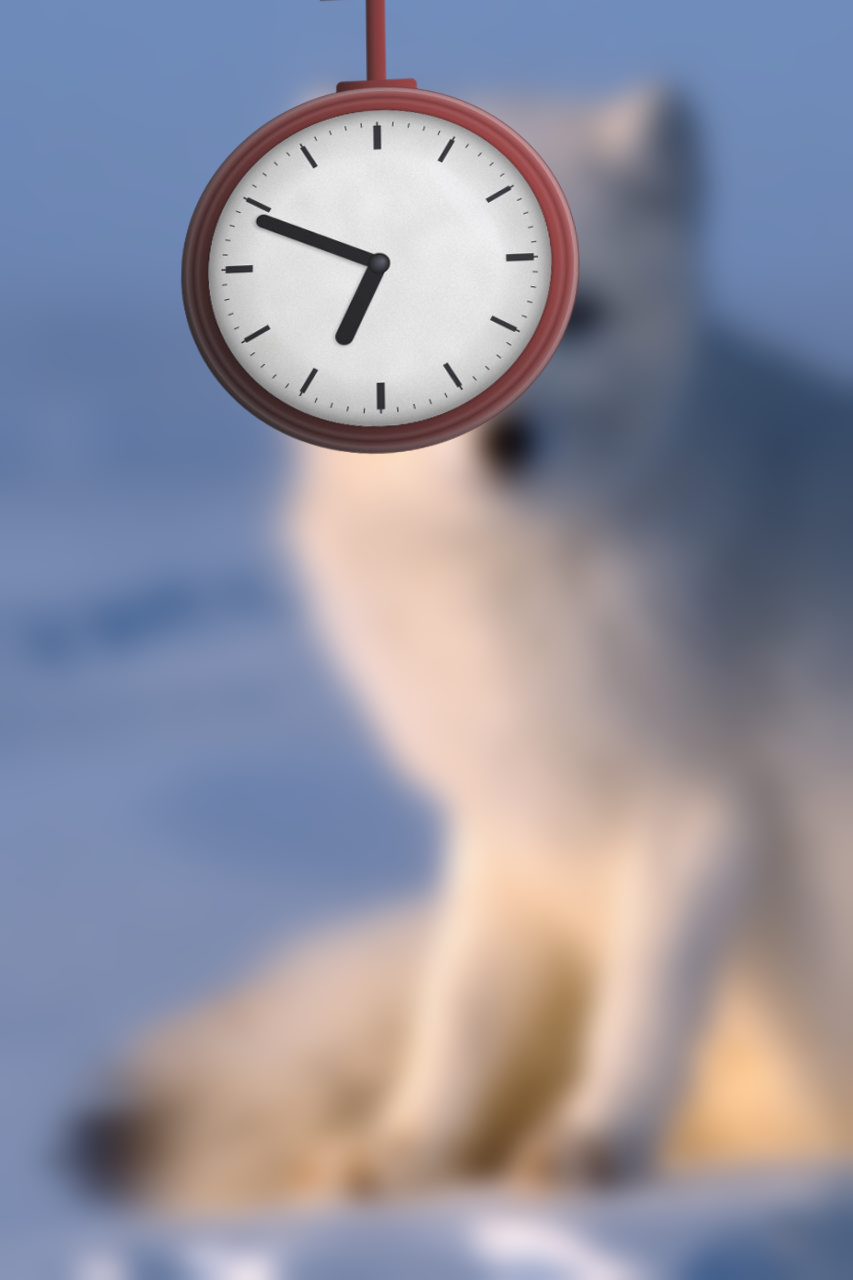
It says 6 h 49 min
